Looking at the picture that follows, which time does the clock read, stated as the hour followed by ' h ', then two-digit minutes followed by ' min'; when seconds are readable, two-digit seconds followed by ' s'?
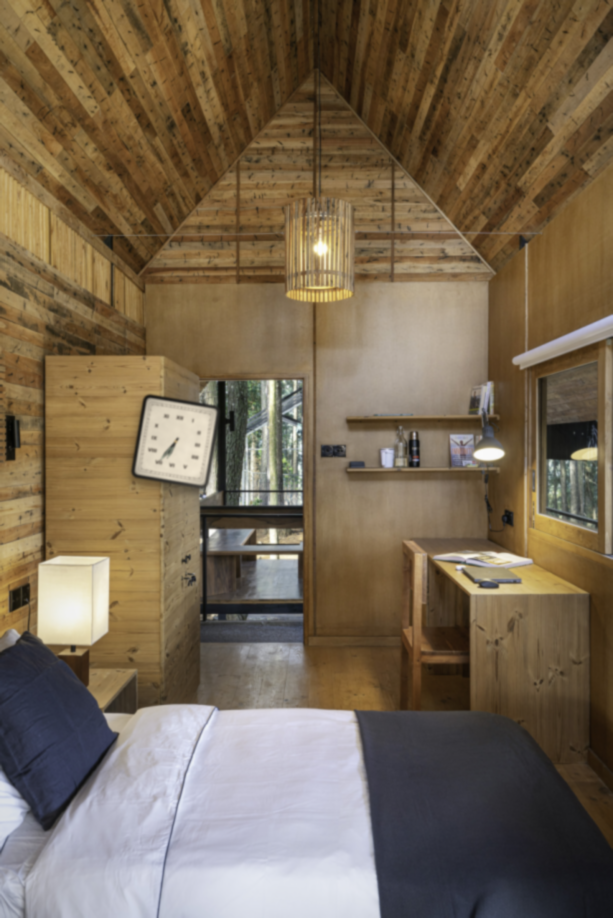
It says 6 h 35 min
